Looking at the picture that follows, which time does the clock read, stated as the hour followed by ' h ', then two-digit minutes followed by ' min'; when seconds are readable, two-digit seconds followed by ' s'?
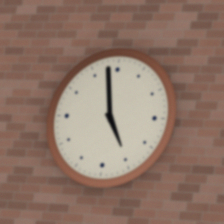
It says 4 h 58 min
